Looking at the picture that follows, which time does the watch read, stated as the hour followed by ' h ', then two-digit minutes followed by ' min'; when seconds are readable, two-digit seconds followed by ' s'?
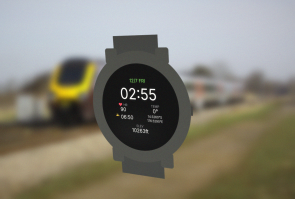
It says 2 h 55 min
